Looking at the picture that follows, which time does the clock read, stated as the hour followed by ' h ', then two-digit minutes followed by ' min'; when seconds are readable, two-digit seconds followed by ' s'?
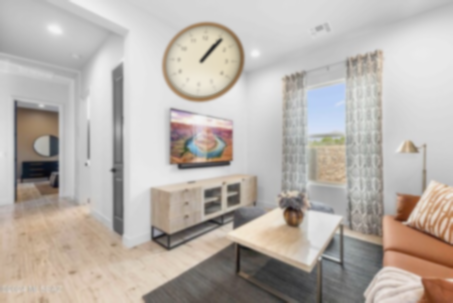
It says 1 h 06 min
